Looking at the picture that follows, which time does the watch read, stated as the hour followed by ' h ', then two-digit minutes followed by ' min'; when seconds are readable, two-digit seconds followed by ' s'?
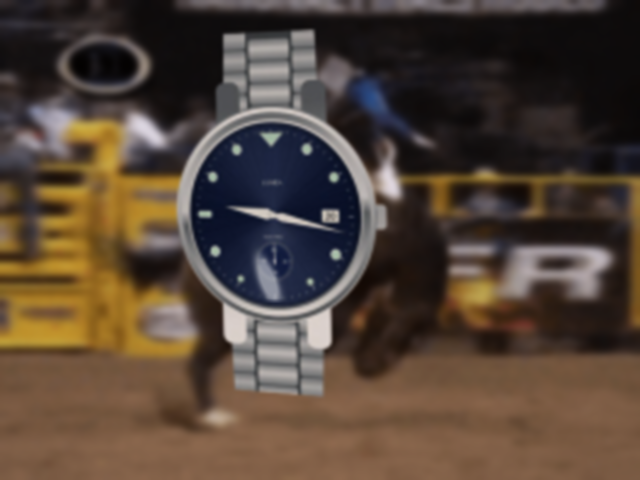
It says 9 h 17 min
